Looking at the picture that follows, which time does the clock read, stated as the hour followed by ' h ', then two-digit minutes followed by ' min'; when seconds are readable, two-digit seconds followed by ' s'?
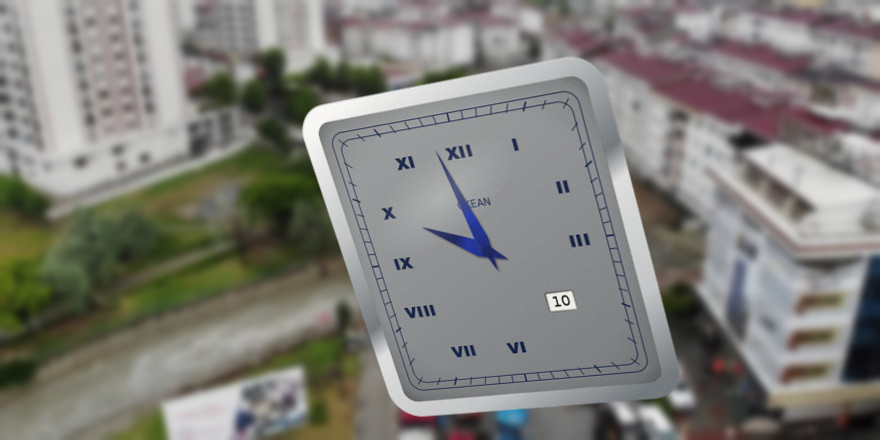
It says 9 h 58 min
